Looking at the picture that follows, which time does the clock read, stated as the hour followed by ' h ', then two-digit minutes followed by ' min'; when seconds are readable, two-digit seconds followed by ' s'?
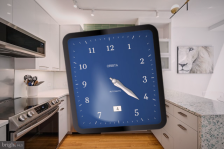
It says 4 h 22 min
